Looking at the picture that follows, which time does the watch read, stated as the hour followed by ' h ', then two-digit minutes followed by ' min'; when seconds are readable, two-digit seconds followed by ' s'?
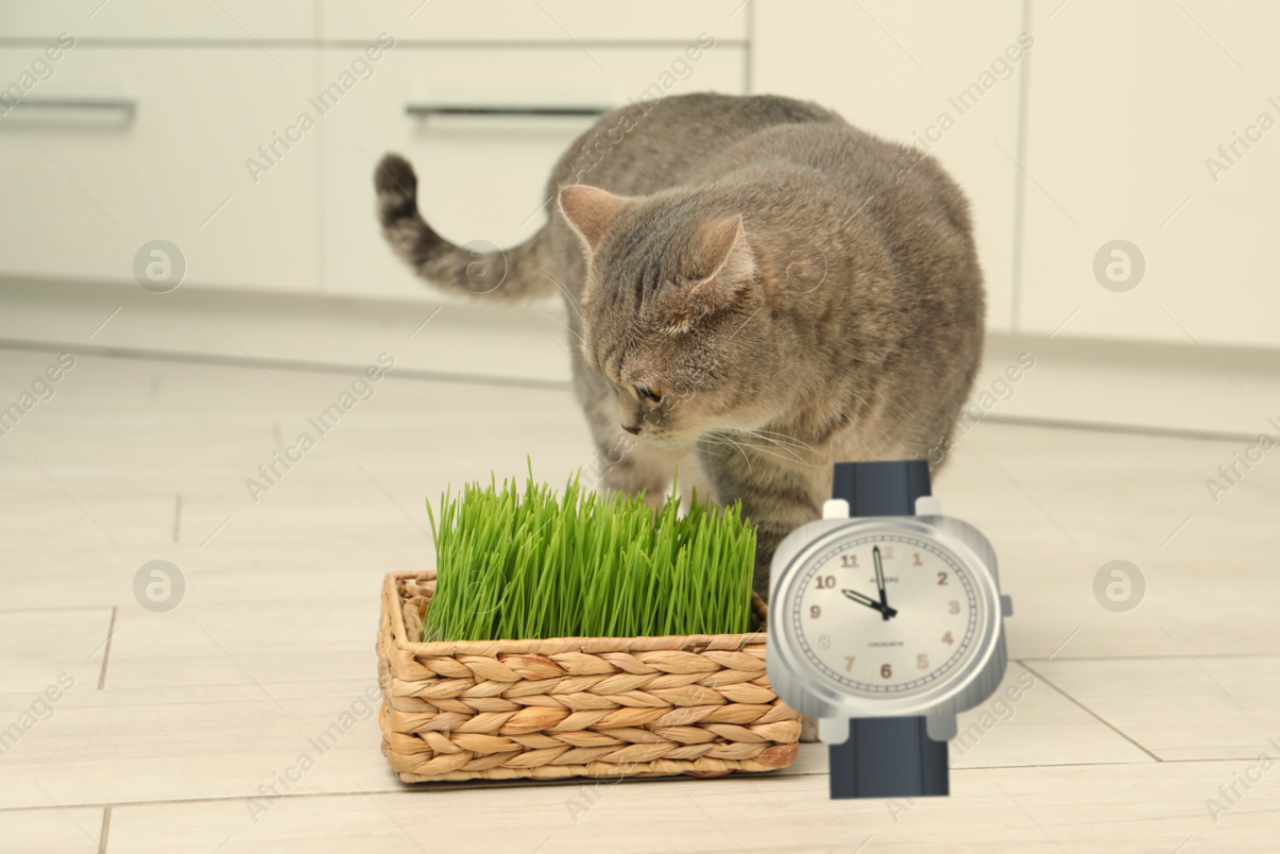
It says 9 h 59 min
